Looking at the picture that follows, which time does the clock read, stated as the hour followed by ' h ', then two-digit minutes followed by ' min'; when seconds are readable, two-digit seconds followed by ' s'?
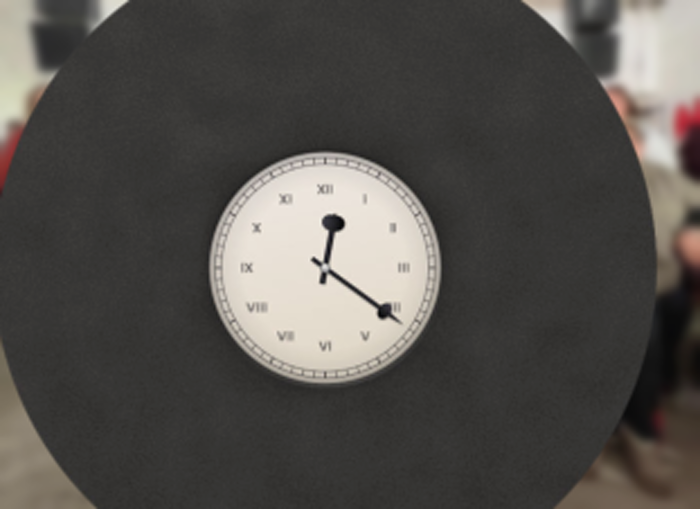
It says 12 h 21 min
